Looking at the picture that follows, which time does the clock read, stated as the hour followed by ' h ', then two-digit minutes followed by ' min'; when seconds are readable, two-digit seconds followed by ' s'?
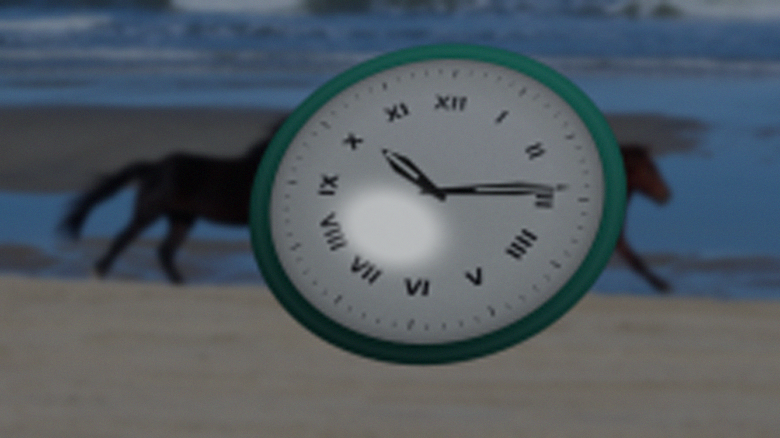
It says 10 h 14 min
